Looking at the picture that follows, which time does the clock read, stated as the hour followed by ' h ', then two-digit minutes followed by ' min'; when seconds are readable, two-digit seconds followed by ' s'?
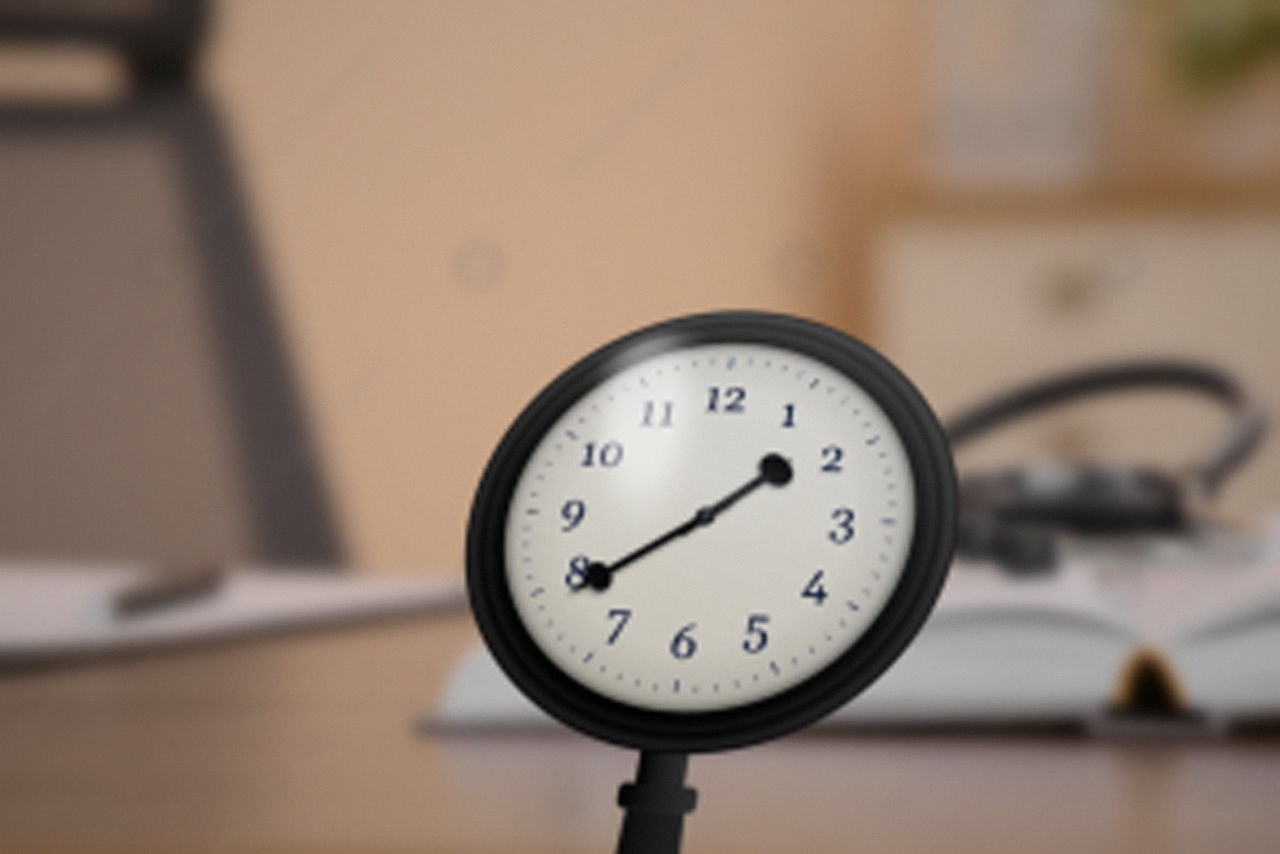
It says 1 h 39 min
